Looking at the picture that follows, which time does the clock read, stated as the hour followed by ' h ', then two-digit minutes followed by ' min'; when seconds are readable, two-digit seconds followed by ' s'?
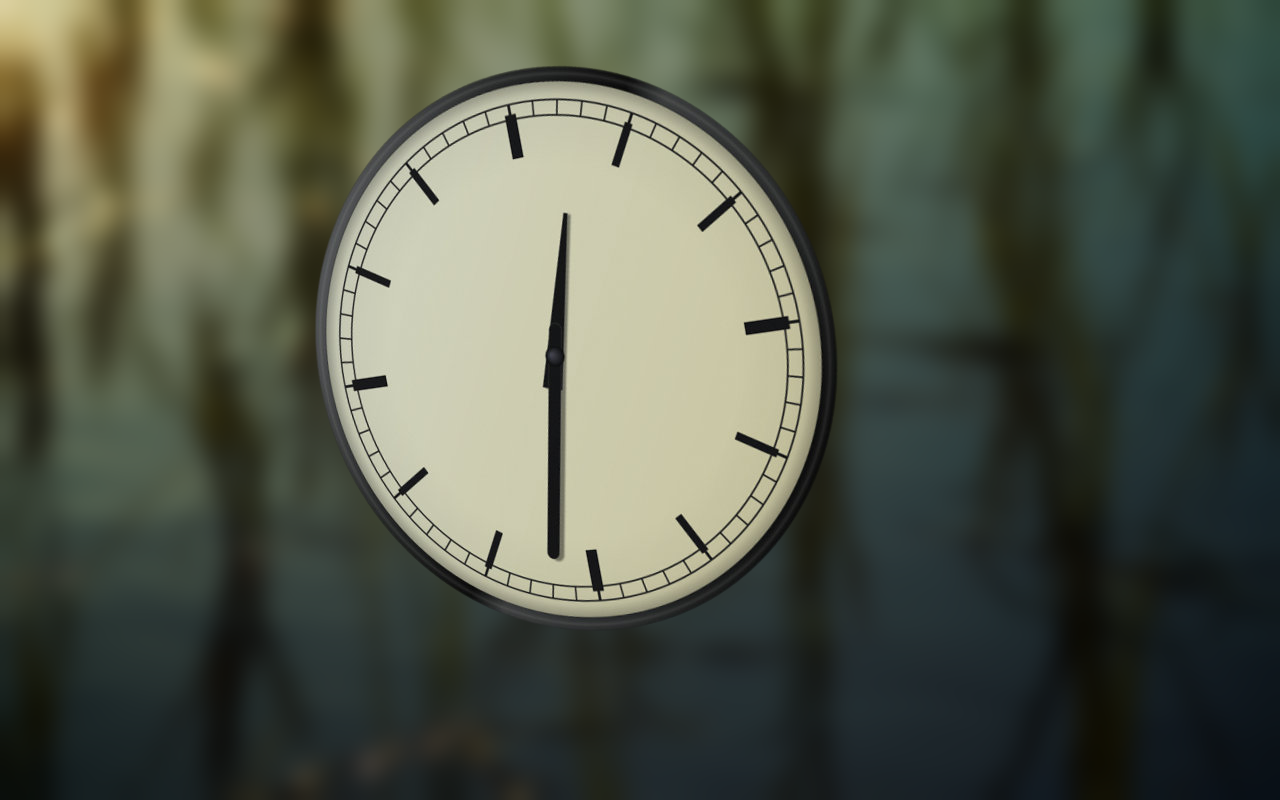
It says 12 h 32 min
